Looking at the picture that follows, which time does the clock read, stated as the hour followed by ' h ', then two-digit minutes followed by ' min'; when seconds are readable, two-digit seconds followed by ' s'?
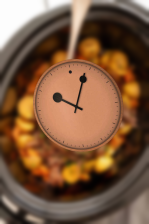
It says 10 h 04 min
